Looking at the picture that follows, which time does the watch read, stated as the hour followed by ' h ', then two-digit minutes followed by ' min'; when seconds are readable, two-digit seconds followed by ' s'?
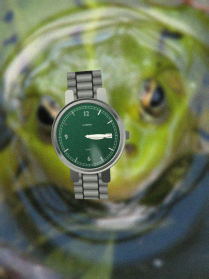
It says 3 h 15 min
